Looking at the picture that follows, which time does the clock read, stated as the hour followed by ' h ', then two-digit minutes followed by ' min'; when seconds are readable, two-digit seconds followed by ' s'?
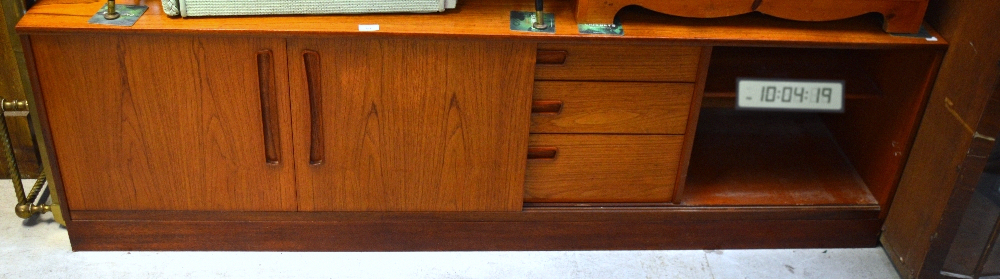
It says 10 h 04 min 19 s
